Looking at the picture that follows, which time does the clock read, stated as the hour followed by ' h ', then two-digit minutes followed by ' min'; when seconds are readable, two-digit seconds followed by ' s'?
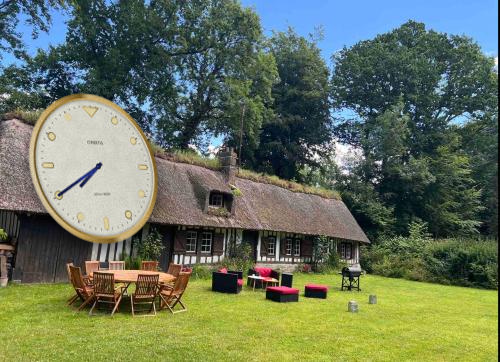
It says 7 h 40 min
